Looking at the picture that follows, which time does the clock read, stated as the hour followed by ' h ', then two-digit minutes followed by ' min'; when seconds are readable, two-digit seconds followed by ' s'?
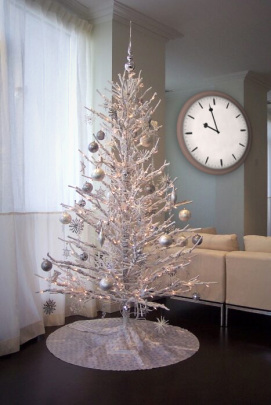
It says 9 h 58 min
